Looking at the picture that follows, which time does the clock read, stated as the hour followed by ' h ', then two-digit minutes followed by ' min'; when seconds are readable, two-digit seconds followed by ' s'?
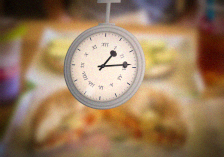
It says 1 h 14 min
